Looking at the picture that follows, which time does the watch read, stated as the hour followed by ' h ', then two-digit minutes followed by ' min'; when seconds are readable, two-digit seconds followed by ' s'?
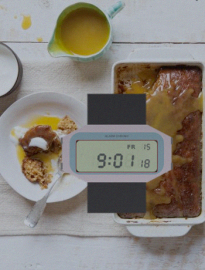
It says 9 h 01 min 18 s
